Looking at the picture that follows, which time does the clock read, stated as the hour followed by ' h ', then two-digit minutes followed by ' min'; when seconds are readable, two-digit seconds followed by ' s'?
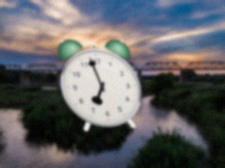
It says 6 h 58 min
